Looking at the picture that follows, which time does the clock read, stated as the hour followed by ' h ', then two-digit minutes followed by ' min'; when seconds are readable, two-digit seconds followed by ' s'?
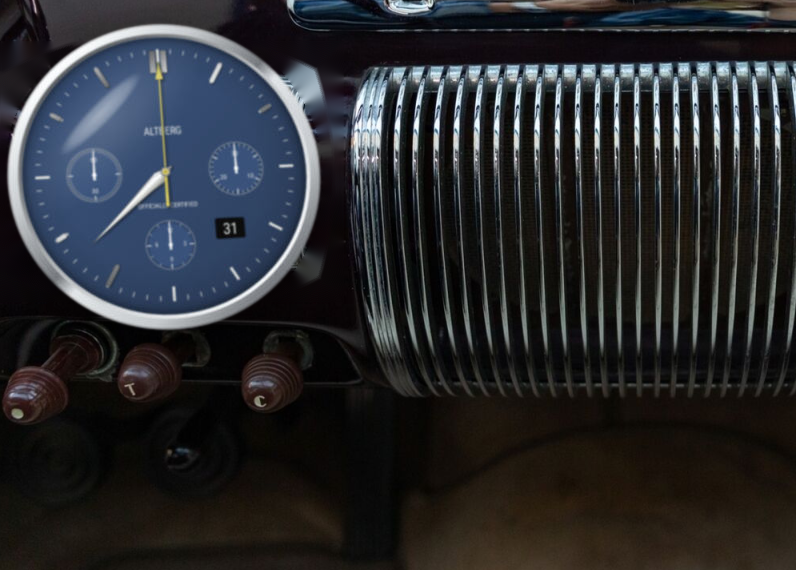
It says 7 h 38 min
